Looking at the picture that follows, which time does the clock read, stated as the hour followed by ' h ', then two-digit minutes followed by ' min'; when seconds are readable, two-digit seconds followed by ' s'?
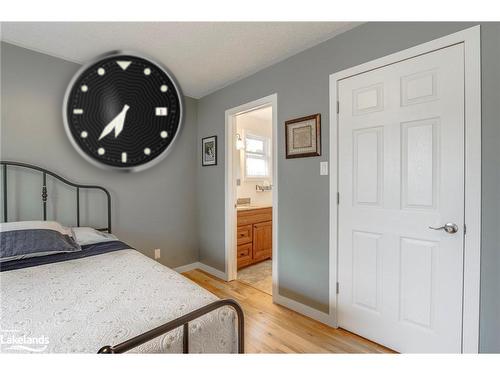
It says 6 h 37 min
